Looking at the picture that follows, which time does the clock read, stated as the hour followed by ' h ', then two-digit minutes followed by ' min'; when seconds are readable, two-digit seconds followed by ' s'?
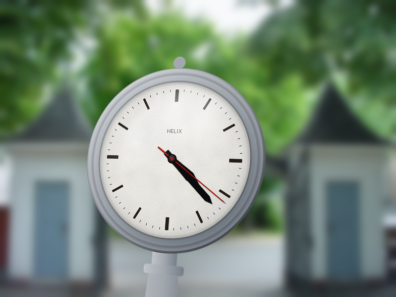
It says 4 h 22 min 21 s
